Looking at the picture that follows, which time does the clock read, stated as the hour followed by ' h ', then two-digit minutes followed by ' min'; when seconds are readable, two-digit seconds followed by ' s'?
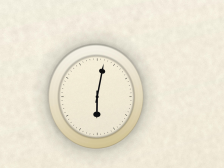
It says 6 h 02 min
